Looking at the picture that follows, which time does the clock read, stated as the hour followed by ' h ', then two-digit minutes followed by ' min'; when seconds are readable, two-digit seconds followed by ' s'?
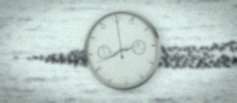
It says 2 h 42 min
